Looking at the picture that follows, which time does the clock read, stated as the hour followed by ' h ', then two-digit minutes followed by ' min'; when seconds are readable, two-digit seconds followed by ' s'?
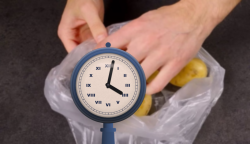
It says 4 h 02 min
